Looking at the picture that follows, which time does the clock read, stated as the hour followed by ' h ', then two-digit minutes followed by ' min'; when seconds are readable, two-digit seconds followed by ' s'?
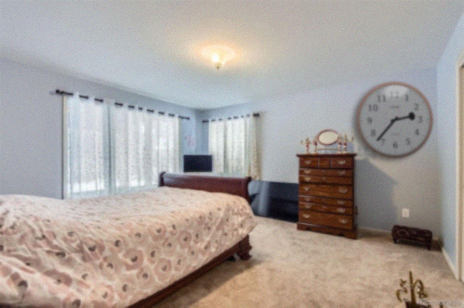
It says 2 h 37 min
